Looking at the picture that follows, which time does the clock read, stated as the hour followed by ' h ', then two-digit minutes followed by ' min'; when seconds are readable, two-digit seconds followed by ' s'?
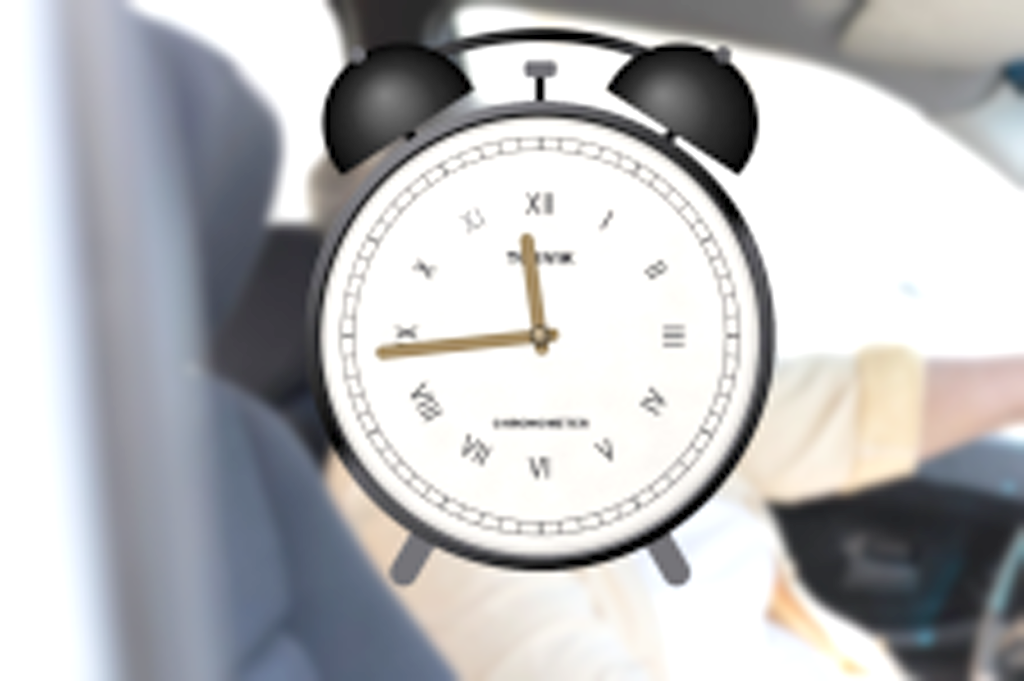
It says 11 h 44 min
